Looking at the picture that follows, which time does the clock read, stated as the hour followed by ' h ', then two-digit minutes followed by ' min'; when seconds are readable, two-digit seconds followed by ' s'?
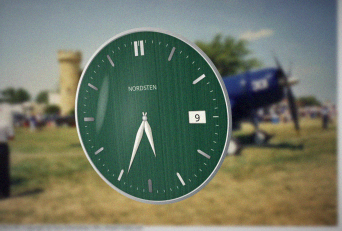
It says 5 h 34 min
